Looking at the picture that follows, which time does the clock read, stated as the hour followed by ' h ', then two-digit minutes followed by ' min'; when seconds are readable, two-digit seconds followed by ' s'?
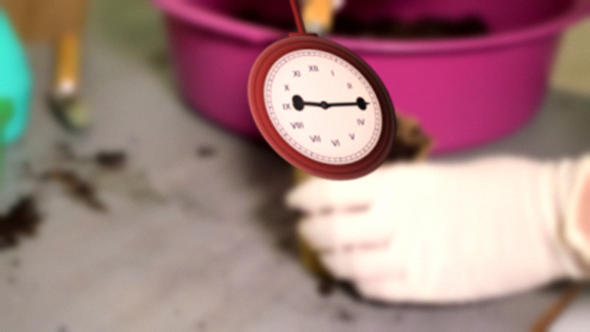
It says 9 h 15 min
